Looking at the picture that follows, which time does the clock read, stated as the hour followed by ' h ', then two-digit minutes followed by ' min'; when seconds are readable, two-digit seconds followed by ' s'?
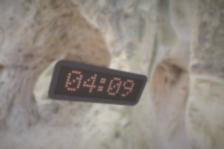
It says 4 h 09 min
